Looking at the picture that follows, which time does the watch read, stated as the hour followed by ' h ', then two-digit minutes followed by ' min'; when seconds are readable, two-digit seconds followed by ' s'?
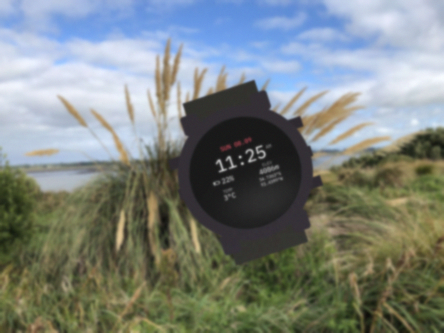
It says 11 h 25 min
